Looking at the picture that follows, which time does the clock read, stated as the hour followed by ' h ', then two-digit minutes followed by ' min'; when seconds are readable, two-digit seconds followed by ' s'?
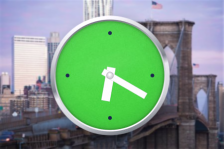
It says 6 h 20 min
